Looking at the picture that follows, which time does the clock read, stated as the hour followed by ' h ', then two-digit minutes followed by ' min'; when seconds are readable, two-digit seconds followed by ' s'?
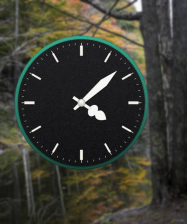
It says 4 h 08 min
